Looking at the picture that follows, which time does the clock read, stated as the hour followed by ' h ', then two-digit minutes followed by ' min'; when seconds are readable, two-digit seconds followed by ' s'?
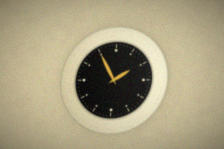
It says 1 h 55 min
